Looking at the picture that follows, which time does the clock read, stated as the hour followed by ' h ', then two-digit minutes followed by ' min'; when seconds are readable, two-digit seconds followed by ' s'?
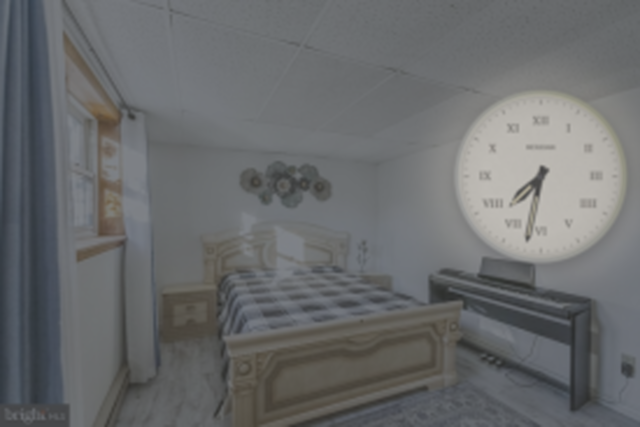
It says 7 h 32 min
